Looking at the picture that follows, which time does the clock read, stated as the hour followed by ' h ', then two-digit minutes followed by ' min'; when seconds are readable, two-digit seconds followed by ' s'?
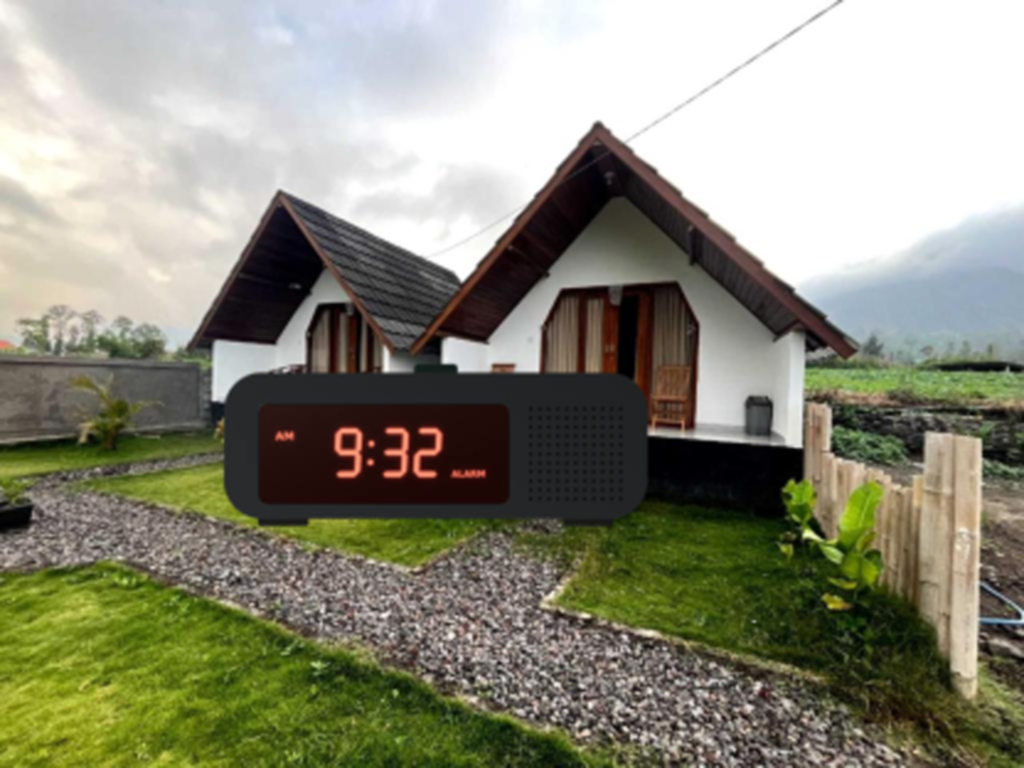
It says 9 h 32 min
